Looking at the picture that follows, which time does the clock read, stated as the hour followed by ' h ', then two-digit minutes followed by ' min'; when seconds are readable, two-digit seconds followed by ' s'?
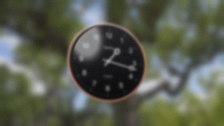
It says 1 h 17 min
